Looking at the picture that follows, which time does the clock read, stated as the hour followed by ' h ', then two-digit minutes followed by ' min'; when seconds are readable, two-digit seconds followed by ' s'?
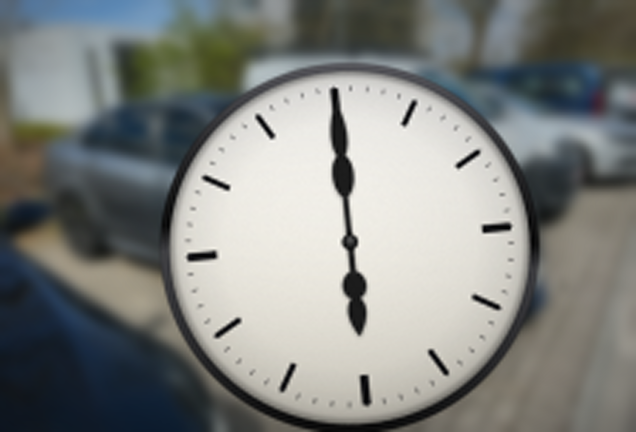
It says 6 h 00 min
